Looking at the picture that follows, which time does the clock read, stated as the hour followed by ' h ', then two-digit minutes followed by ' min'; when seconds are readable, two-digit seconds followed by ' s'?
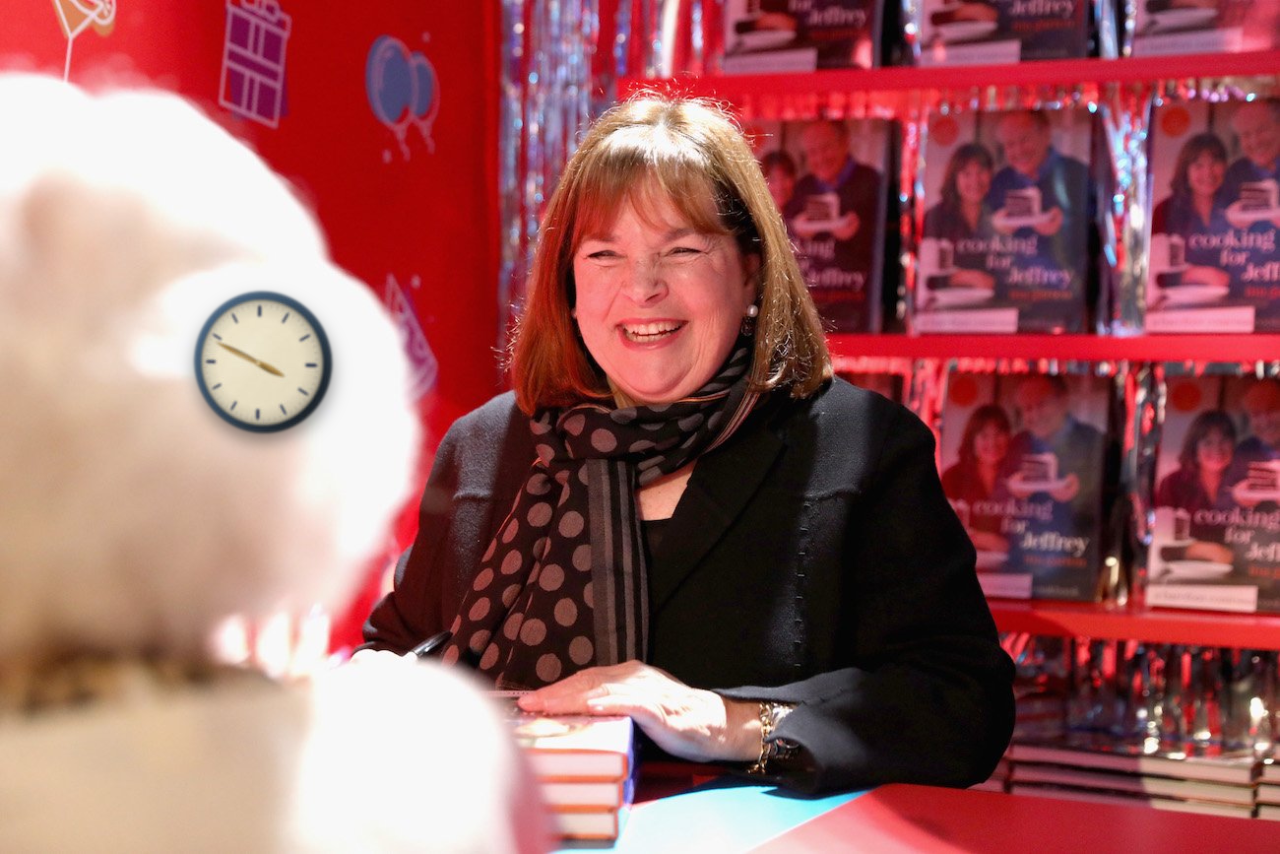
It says 3 h 49 min
